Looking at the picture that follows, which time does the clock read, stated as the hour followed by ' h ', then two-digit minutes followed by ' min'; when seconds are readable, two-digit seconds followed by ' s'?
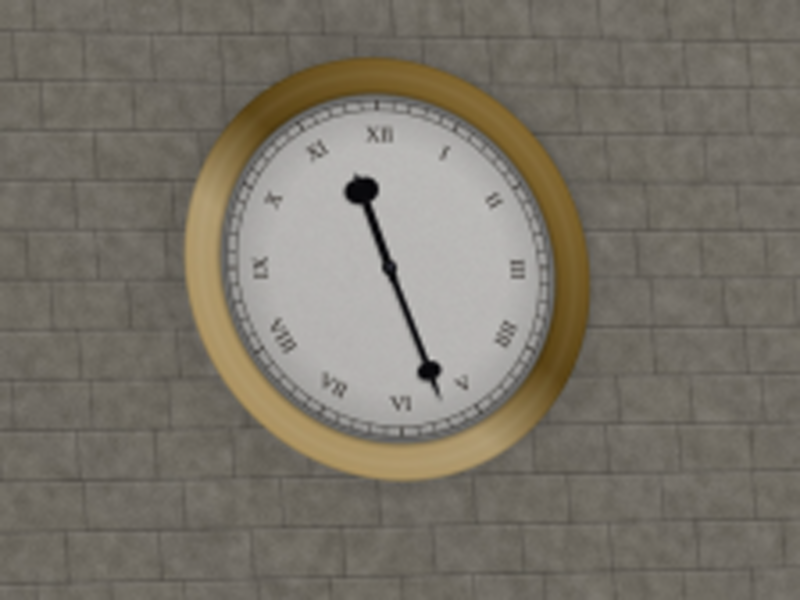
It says 11 h 27 min
